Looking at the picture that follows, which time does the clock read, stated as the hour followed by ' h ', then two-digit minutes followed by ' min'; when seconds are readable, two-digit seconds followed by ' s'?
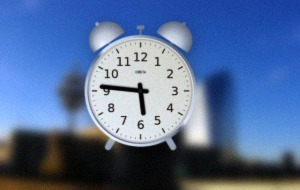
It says 5 h 46 min
